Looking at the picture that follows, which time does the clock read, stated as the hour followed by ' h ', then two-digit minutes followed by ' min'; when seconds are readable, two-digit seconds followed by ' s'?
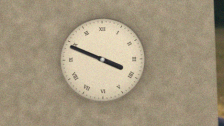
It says 3 h 49 min
